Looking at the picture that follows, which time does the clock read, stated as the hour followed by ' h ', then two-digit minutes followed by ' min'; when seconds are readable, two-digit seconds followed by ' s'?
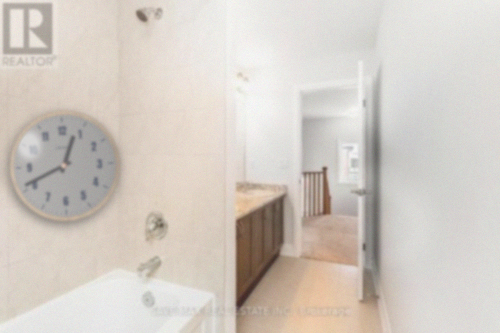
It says 12 h 41 min
